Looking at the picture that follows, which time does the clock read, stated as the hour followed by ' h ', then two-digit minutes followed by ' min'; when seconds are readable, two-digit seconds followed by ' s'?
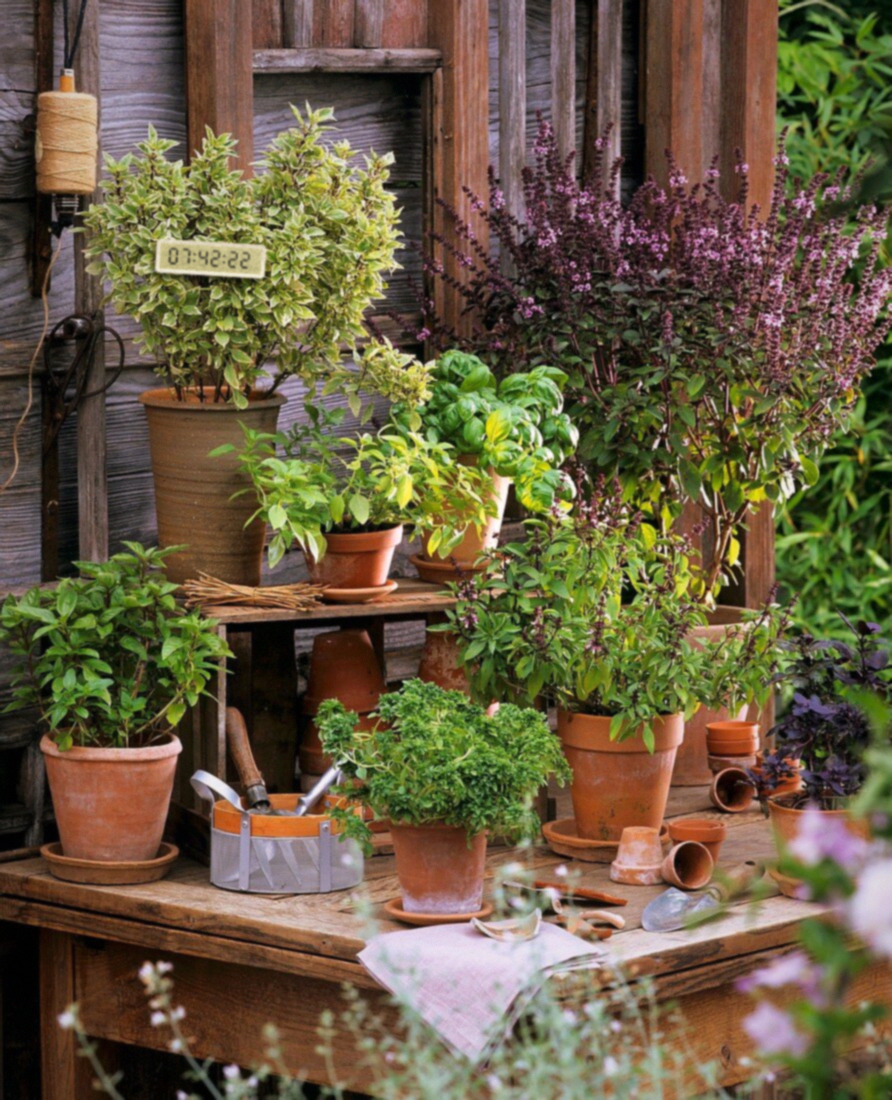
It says 7 h 42 min 22 s
